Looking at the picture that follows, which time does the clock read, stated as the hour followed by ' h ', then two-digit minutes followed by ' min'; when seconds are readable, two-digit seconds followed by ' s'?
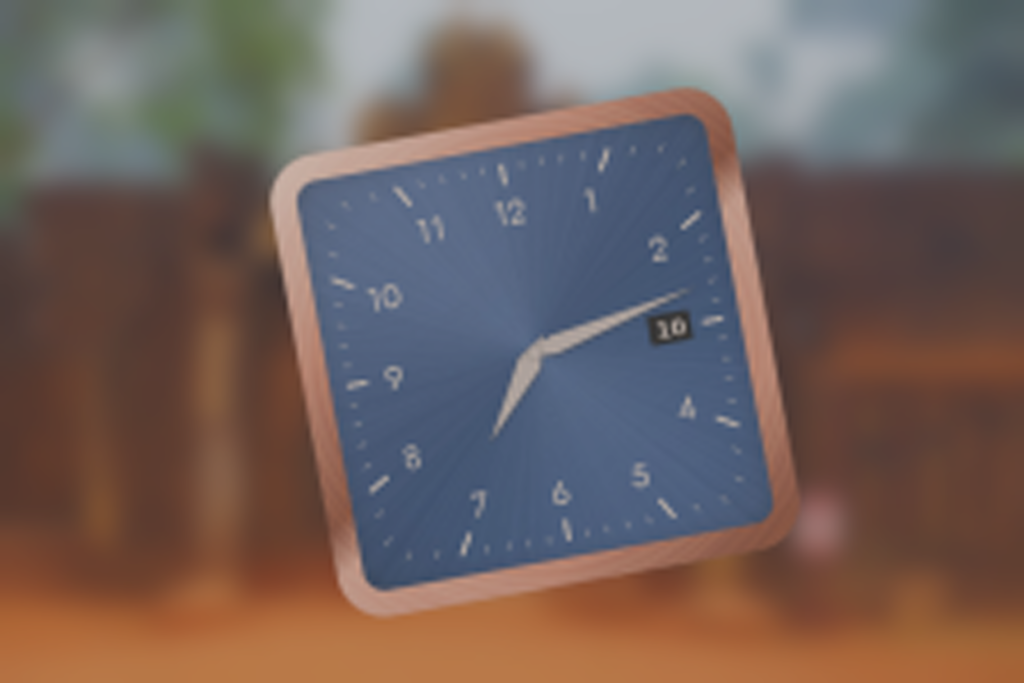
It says 7 h 13 min
